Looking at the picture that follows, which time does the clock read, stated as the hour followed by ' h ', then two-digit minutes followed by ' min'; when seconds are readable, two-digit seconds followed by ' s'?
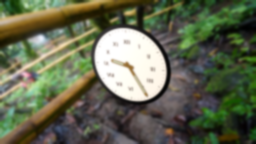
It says 9 h 25 min
